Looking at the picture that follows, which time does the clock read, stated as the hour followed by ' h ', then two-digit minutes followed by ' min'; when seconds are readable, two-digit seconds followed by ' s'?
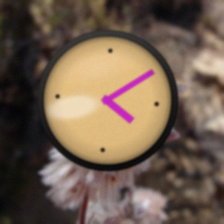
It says 4 h 09 min
